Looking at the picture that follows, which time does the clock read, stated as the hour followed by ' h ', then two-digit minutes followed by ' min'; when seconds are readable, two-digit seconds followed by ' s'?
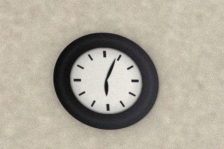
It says 6 h 04 min
